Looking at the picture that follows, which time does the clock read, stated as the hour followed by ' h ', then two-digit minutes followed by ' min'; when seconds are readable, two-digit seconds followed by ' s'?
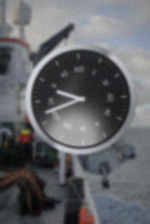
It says 9 h 42 min
